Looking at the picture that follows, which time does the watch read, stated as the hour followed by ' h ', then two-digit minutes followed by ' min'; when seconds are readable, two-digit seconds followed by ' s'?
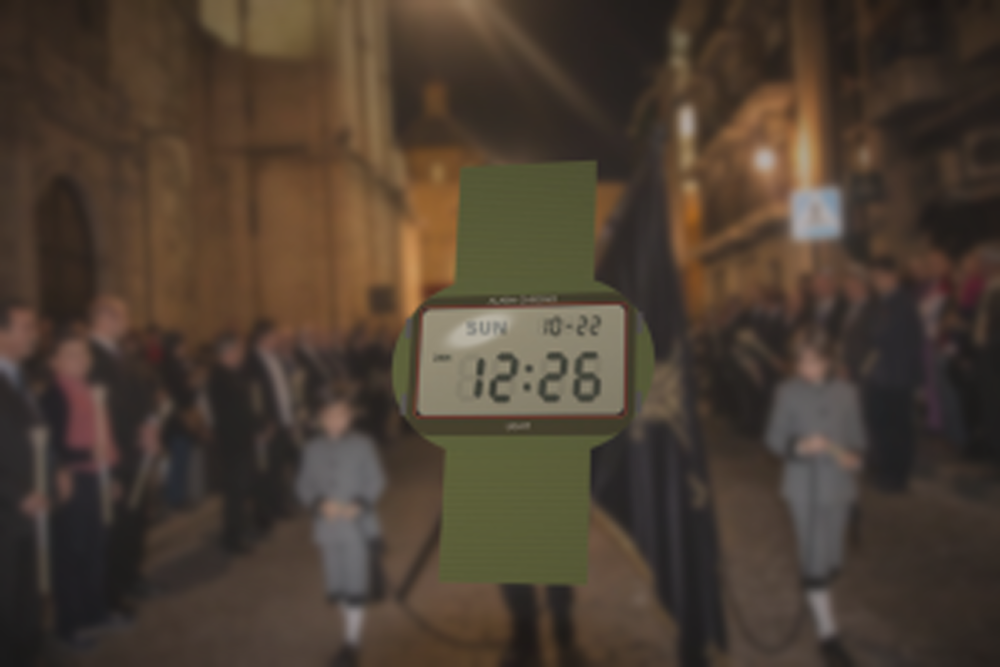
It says 12 h 26 min
